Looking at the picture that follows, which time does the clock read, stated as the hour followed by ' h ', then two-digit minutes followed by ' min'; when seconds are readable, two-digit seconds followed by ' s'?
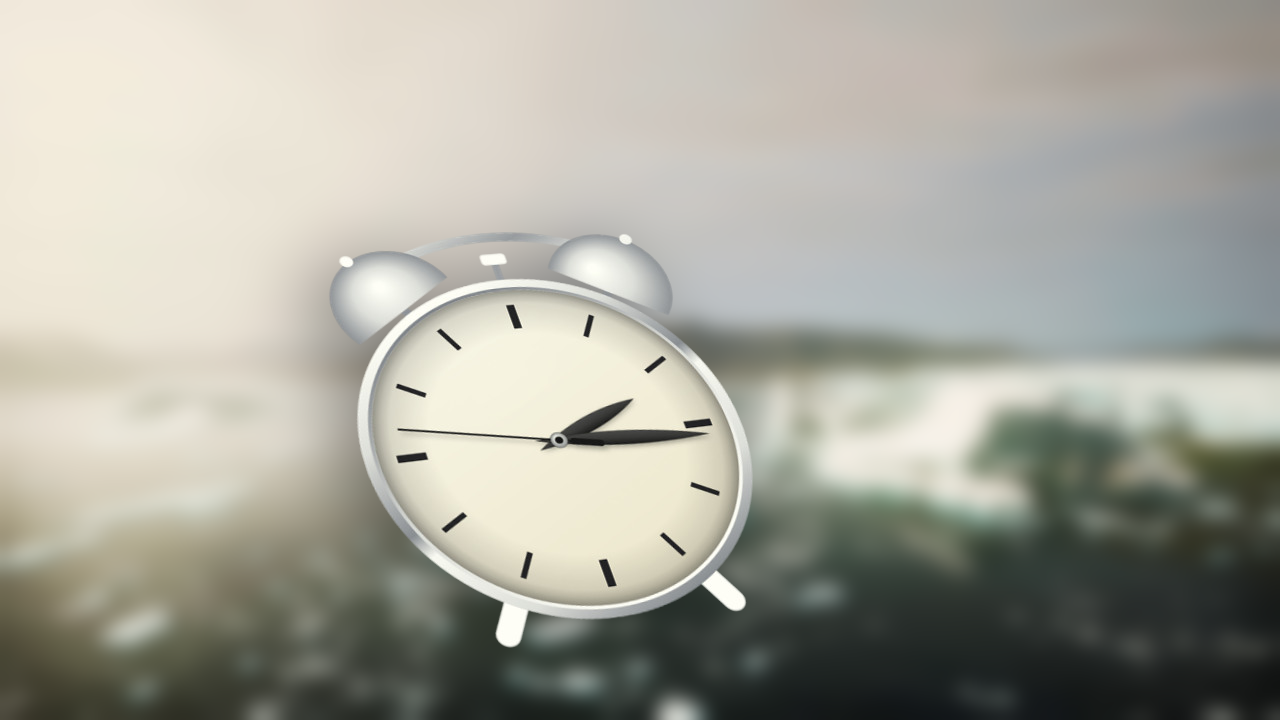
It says 2 h 15 min 47 s
